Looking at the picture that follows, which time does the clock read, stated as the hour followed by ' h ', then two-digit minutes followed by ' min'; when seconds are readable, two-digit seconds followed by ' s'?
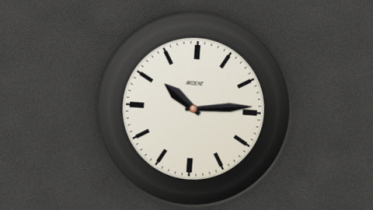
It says 10 h 14 min
